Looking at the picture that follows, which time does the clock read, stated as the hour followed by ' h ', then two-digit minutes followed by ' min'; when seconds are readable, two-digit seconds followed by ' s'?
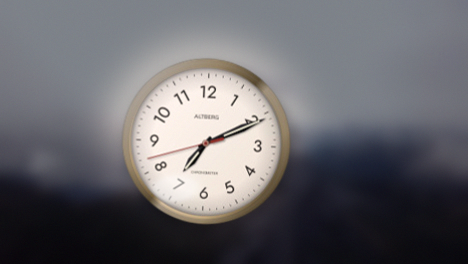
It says 7 h 10 min 42 s
